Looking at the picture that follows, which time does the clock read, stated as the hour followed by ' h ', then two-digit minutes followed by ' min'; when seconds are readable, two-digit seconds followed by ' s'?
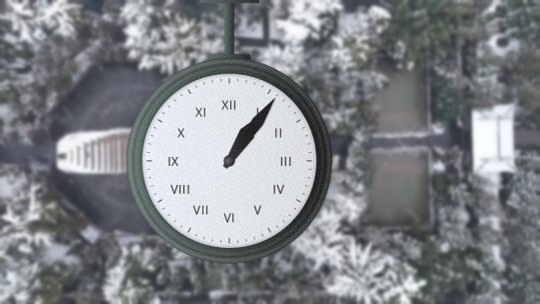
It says 1 h 06 min
